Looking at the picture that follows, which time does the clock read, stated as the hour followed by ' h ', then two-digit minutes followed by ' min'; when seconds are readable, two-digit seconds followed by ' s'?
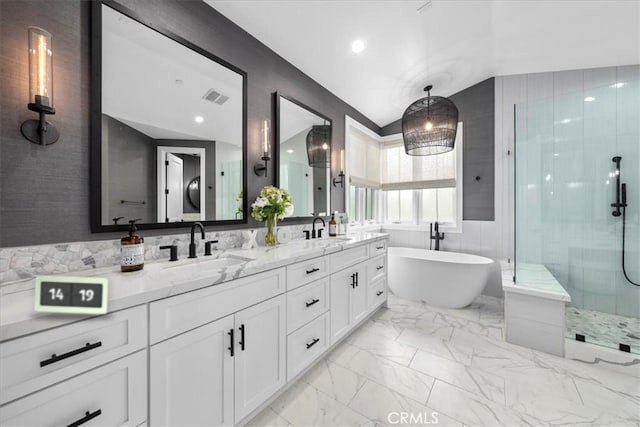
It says 14 h 19 min
